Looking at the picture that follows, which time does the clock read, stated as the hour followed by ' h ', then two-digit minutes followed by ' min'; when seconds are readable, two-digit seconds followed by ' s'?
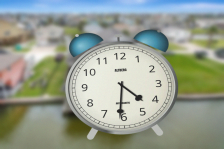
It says 4 h 31 min
